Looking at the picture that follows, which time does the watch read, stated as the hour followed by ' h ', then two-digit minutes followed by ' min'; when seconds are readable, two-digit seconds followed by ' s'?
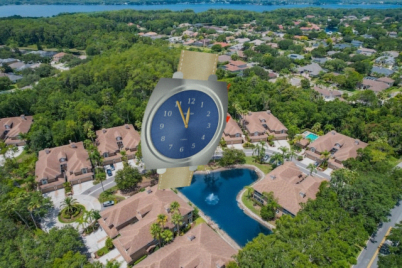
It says 11 h 55 min
